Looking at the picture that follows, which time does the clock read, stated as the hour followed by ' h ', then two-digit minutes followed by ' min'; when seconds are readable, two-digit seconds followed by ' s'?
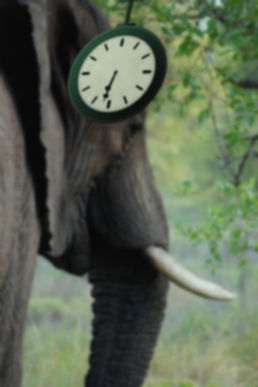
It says 6 h 32 min
